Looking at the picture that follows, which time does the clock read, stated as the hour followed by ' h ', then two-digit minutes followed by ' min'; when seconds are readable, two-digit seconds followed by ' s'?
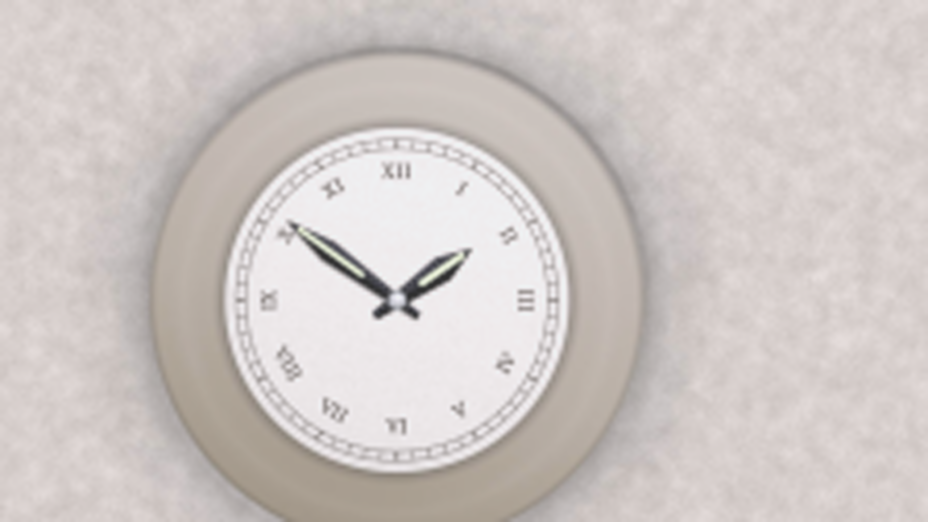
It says 1 h 51 min
